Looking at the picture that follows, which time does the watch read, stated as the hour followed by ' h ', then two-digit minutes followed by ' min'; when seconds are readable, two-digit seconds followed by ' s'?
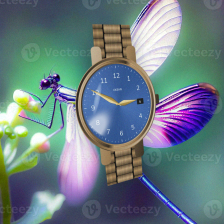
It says 2 h 50 min
